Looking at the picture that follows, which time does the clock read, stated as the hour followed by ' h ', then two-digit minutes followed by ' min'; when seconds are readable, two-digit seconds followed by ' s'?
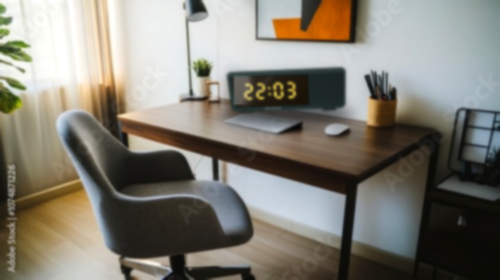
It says 22 h 03 min
